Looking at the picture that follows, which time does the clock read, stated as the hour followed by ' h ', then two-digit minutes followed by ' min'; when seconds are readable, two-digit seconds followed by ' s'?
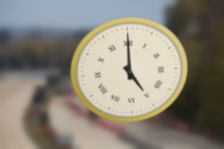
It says 5 h 00 min
